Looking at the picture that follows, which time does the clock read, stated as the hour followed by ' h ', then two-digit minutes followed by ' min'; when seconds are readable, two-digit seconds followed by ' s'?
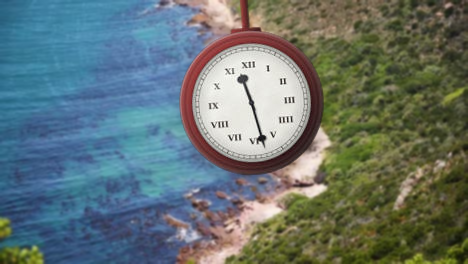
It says 11 h 28 min
